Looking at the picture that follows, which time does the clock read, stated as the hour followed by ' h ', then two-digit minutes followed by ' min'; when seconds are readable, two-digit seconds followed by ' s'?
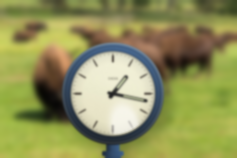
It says 1 h 17 min
